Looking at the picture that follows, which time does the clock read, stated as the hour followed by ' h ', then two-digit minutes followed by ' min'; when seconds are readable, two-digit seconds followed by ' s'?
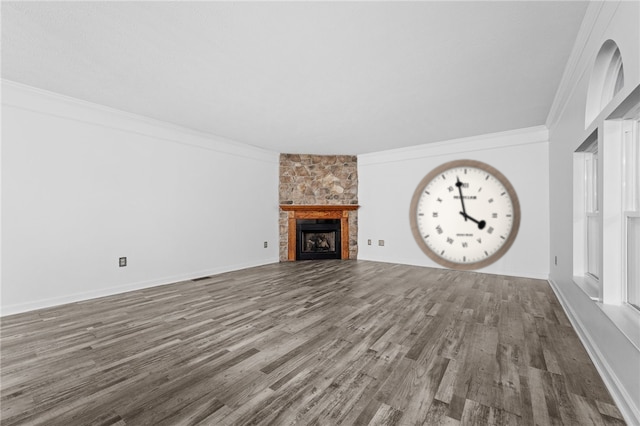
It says 3 h 58 min
